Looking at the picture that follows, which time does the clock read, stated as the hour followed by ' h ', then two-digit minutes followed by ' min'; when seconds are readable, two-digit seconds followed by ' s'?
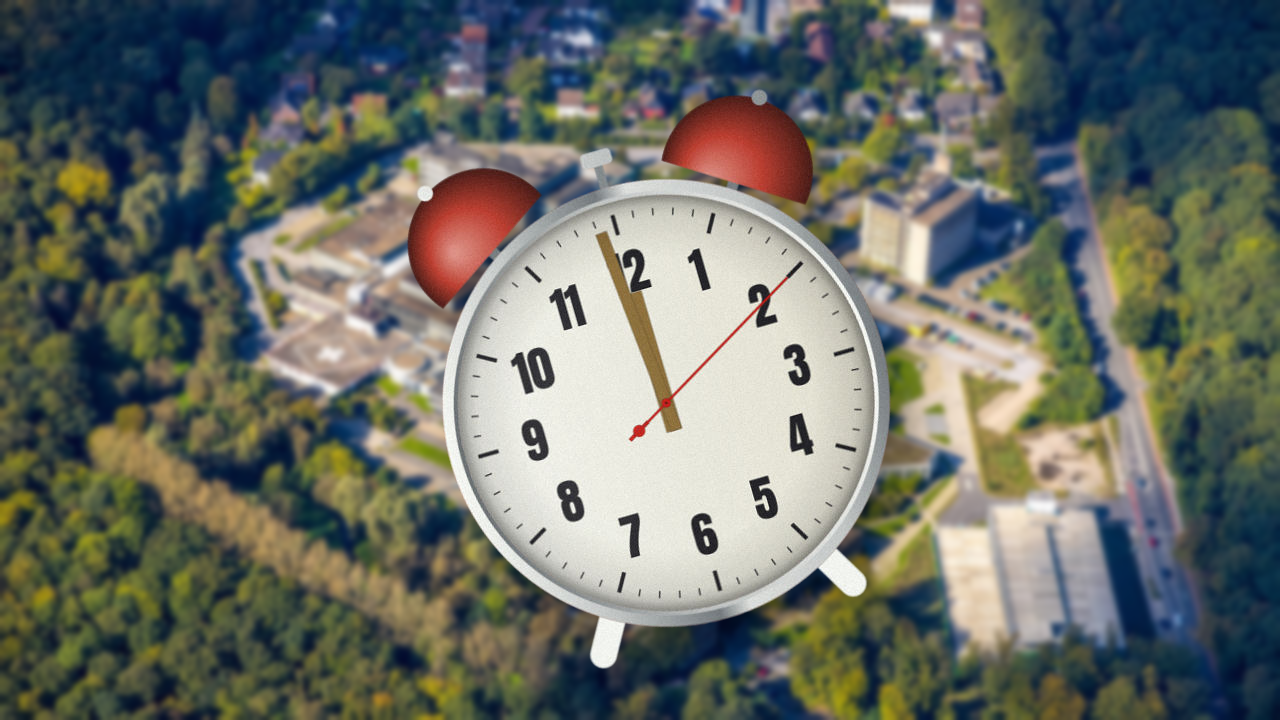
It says 11 h 59 min 10 s
